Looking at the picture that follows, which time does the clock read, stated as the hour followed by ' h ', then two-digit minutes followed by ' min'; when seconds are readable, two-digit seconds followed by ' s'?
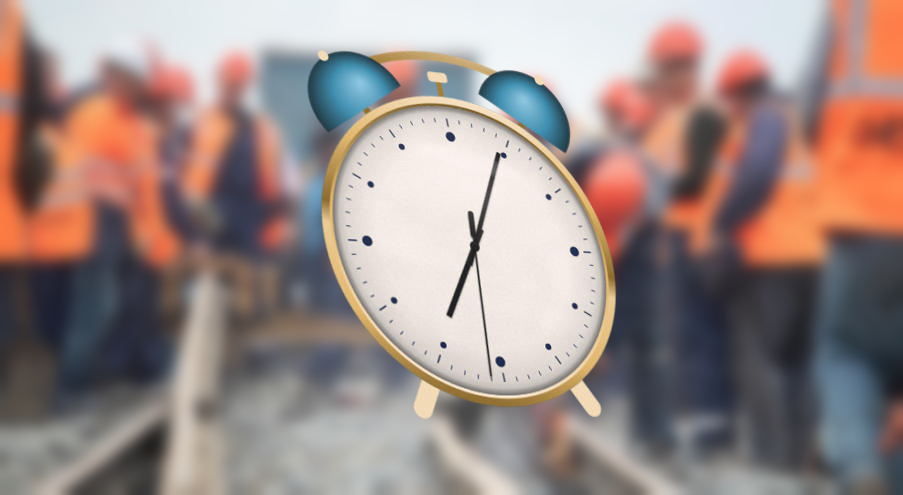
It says 7 h 04 min 31 s
